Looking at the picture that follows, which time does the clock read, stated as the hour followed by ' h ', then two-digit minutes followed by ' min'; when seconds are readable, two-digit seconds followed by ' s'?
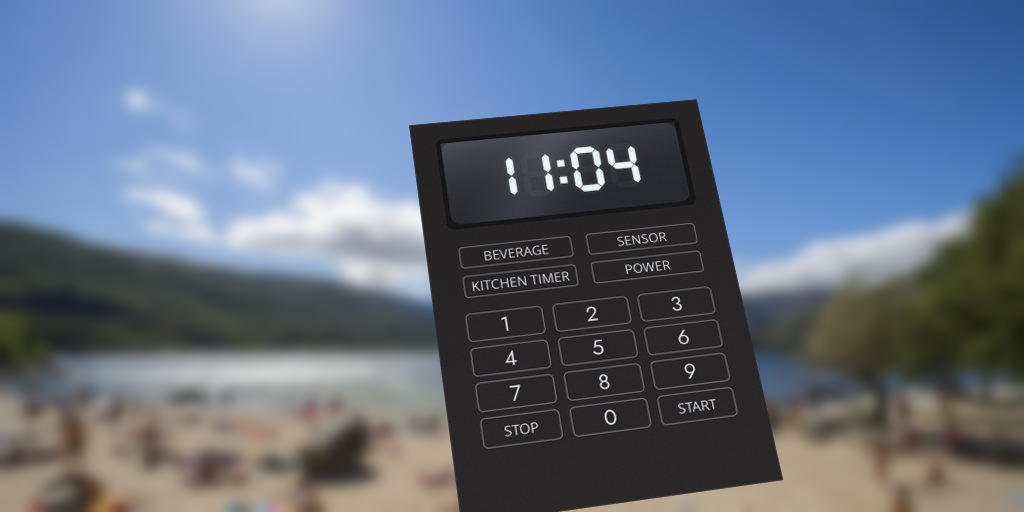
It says 11 h 04 min
